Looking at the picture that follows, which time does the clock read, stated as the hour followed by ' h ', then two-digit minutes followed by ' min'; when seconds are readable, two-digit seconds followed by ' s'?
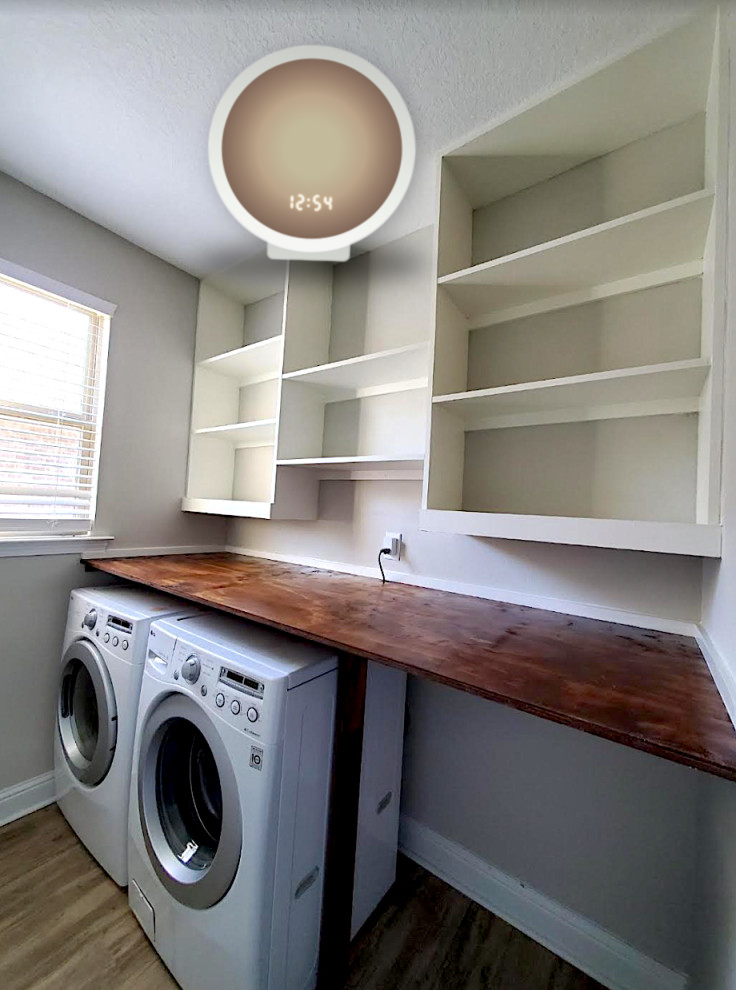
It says 12 h 54 min
